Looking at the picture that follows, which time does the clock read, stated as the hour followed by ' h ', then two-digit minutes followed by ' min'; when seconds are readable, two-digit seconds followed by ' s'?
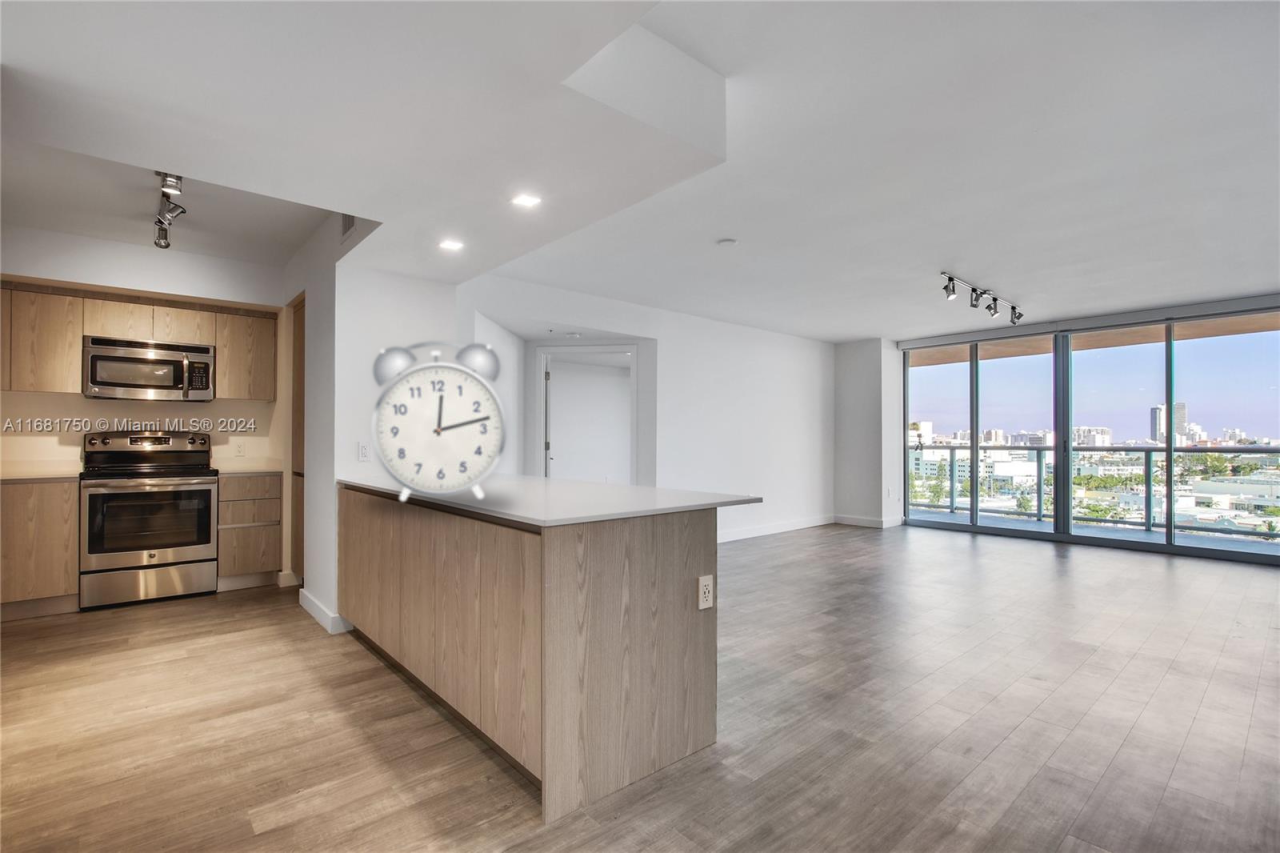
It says 12 h 13 min
